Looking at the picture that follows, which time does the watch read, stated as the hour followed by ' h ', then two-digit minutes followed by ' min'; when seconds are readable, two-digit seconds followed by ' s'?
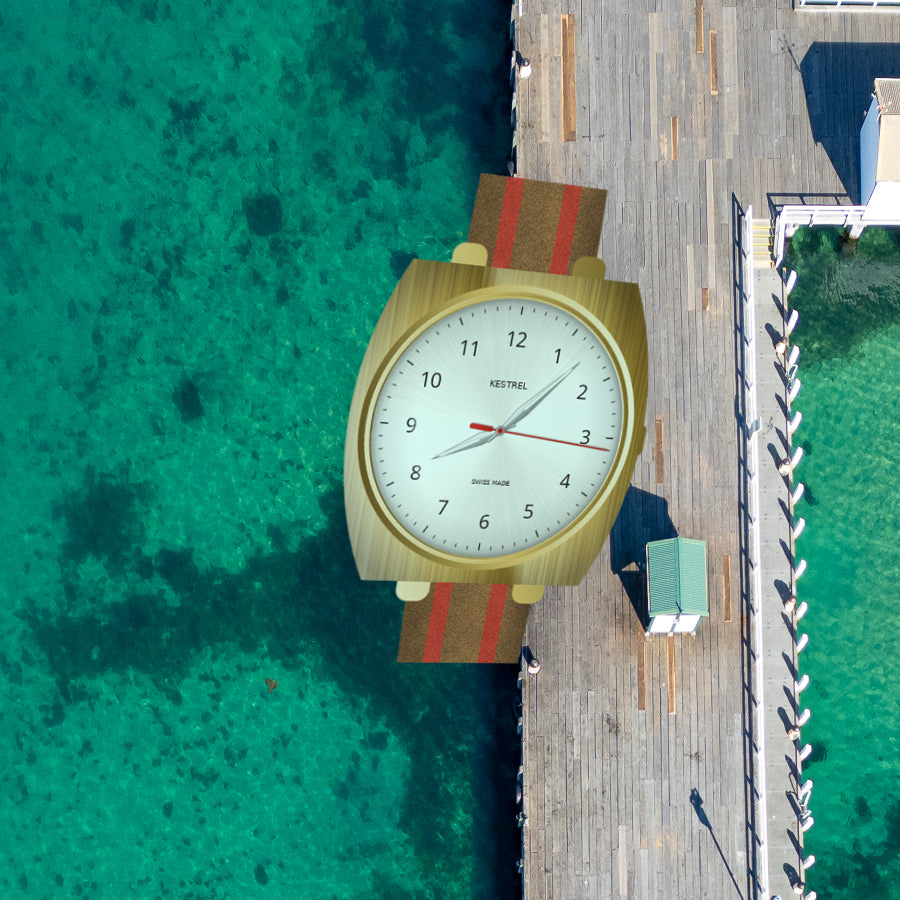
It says 8 h 07 min 16 s
